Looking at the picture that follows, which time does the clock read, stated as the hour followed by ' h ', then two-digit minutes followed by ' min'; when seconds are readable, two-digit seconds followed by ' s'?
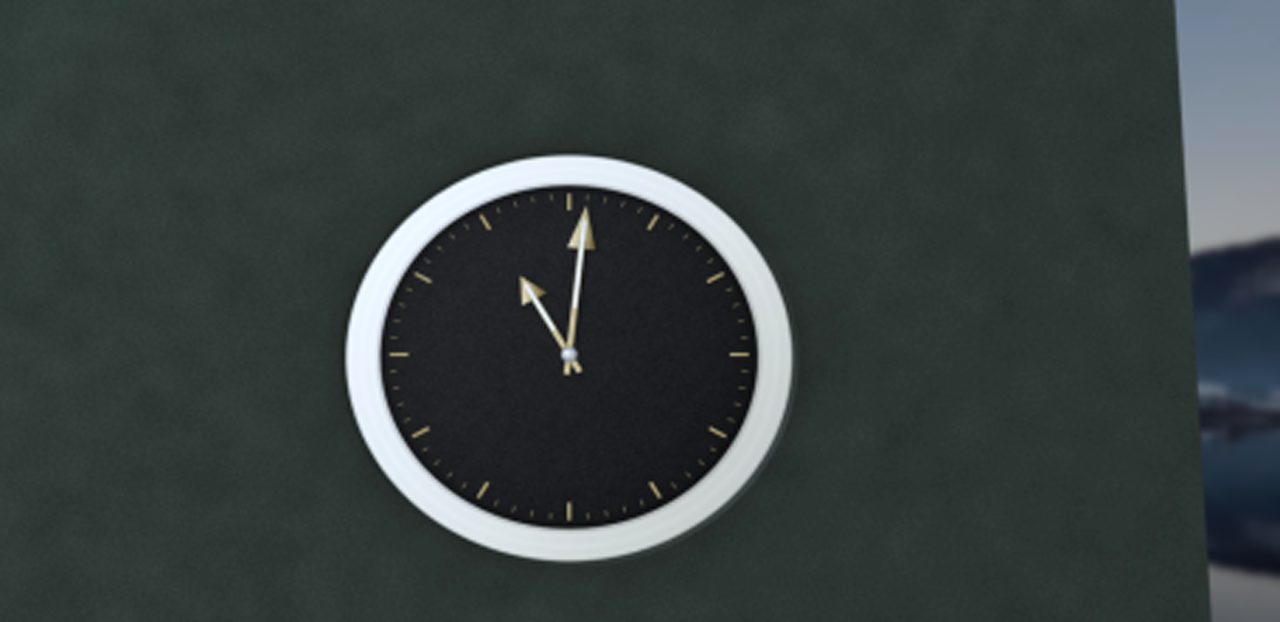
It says 11 h 01 min
